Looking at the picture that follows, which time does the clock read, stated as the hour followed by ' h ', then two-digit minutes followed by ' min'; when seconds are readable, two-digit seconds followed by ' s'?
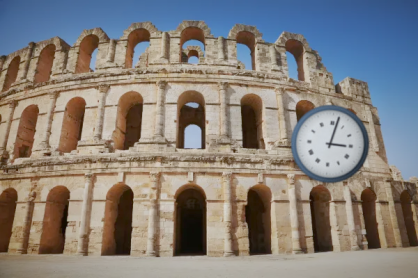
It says 3 h 02 min
